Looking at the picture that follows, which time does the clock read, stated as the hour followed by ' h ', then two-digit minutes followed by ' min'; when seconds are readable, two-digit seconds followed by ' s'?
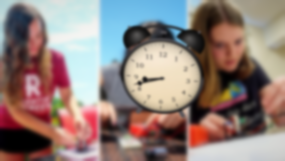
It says 8 h 42 min
